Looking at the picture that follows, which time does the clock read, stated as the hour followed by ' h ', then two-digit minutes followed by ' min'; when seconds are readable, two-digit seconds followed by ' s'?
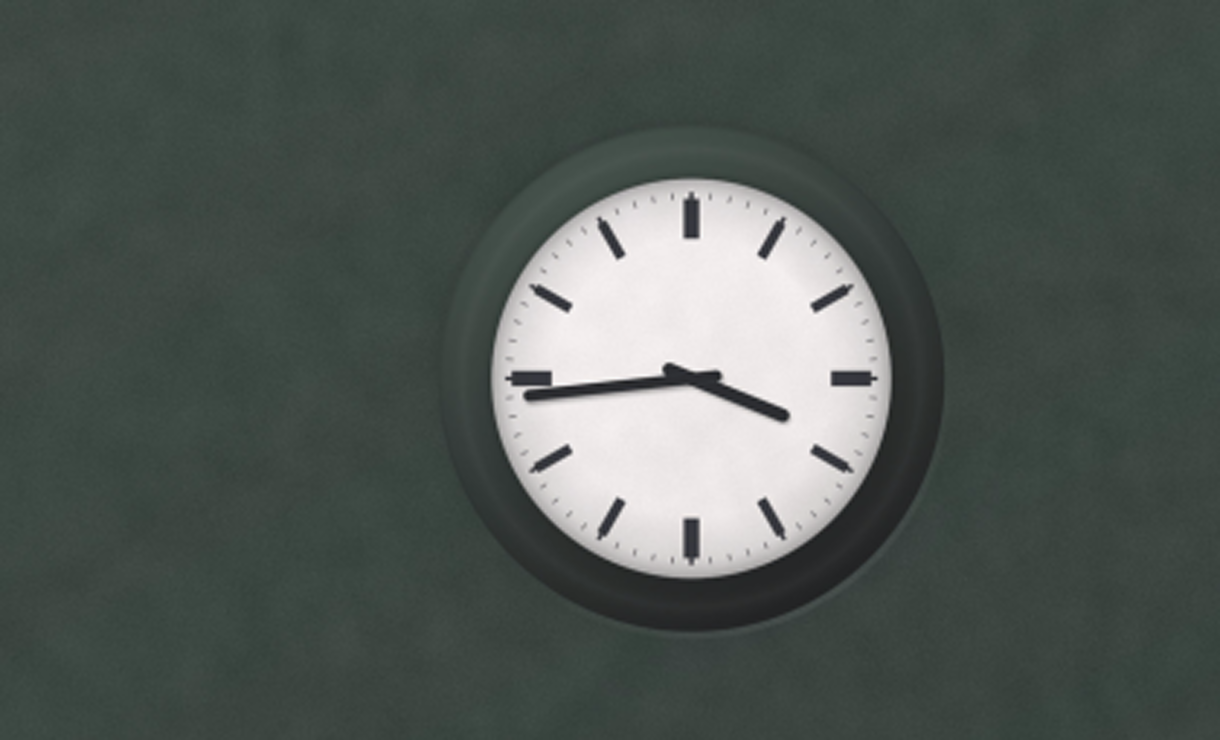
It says 3 h 44 min
